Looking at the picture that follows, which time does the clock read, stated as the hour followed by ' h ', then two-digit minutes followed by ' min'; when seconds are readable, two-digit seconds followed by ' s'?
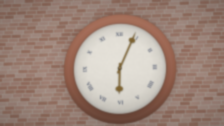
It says 6 h 04 min
